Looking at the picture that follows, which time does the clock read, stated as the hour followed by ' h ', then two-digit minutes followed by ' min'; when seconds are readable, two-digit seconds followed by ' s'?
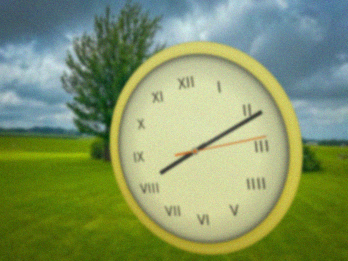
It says 8 h 11 min 14 s
